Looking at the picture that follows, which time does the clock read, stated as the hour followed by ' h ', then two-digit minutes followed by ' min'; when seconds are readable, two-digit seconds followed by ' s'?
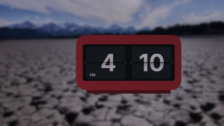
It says 4 h 10 min
